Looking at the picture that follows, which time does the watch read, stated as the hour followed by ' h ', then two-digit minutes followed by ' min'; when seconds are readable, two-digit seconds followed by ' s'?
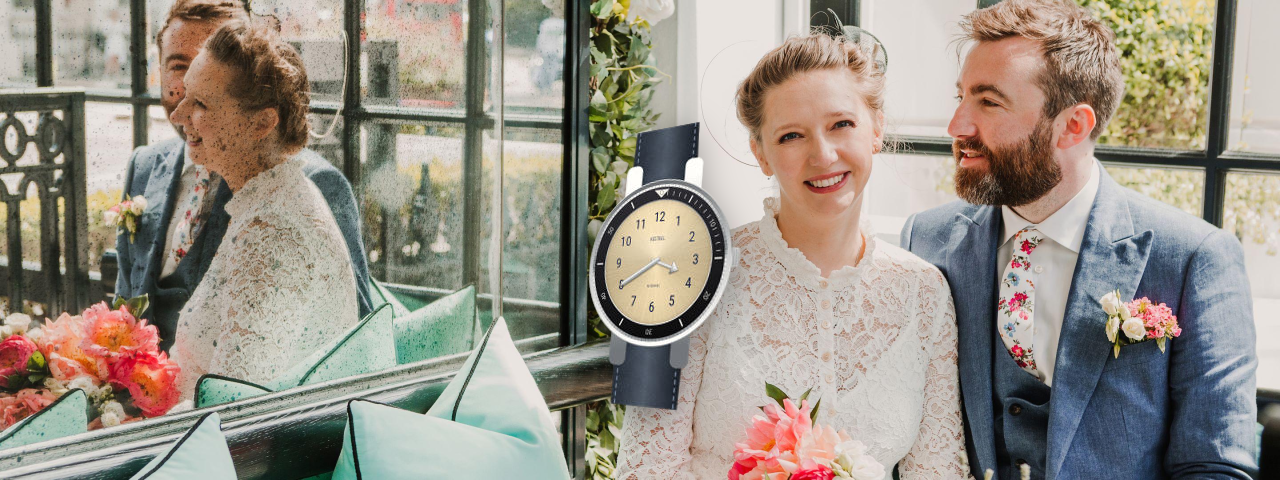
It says 3 h 40 min
